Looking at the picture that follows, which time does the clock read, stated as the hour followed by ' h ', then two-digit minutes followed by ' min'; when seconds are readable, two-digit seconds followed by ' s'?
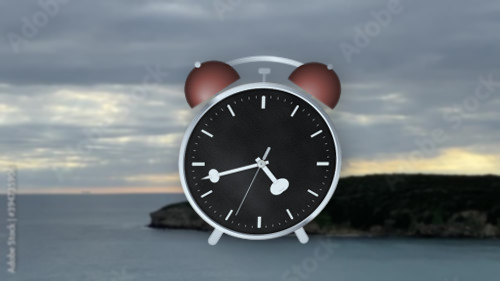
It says 4 h 42 min 34 s
